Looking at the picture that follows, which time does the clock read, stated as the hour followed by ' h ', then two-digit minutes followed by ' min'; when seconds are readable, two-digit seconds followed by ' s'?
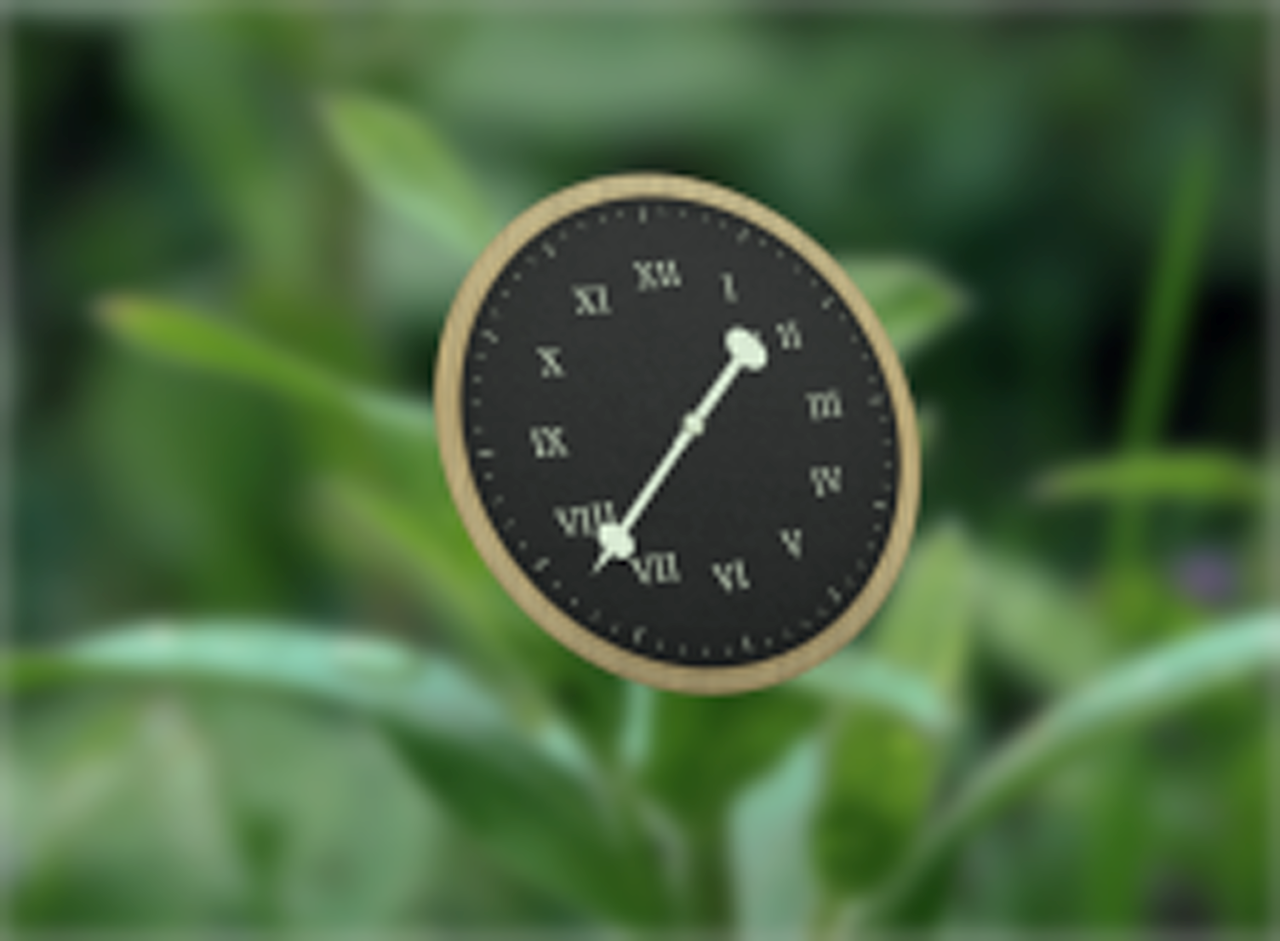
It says 1 h 38 min
